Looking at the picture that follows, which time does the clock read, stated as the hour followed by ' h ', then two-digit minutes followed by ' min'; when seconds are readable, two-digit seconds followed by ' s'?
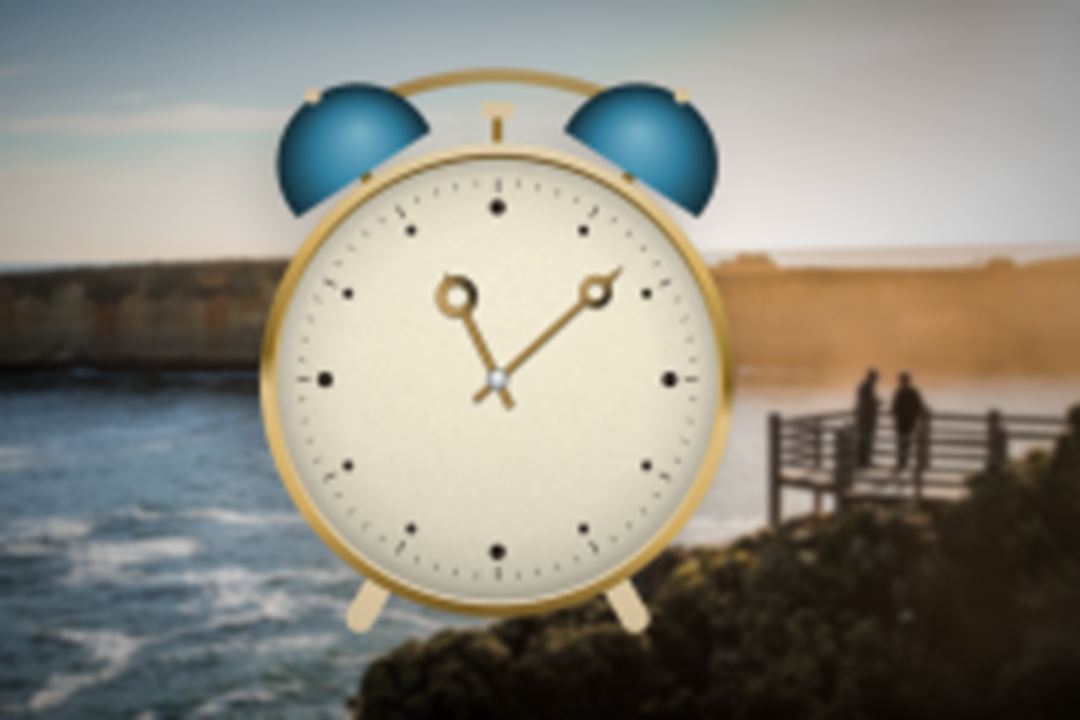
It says 11 h 08 min
